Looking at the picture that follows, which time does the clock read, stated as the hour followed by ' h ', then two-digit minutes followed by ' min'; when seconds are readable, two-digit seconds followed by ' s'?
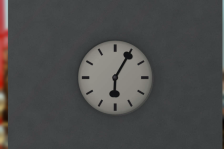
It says 6 h 05 min
